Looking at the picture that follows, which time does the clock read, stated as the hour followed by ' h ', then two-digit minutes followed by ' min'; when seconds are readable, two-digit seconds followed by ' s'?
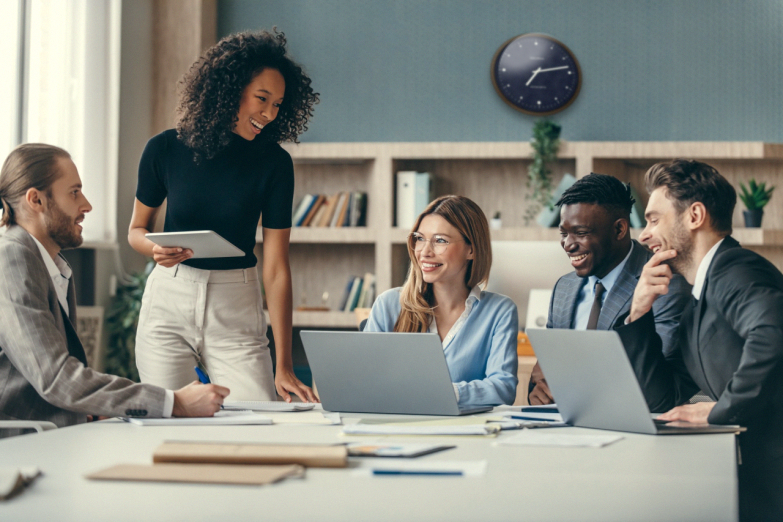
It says 7 h 13 min
